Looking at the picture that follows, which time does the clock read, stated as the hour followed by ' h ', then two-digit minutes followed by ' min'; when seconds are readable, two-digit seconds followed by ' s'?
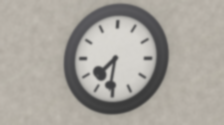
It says 7 h 31 min
